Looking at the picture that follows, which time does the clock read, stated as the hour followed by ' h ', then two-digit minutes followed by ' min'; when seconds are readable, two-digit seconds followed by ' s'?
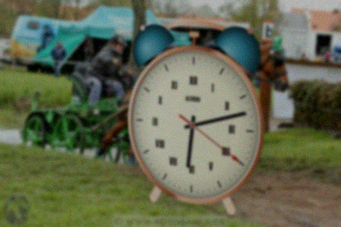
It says 6 h 12 min 20 s
